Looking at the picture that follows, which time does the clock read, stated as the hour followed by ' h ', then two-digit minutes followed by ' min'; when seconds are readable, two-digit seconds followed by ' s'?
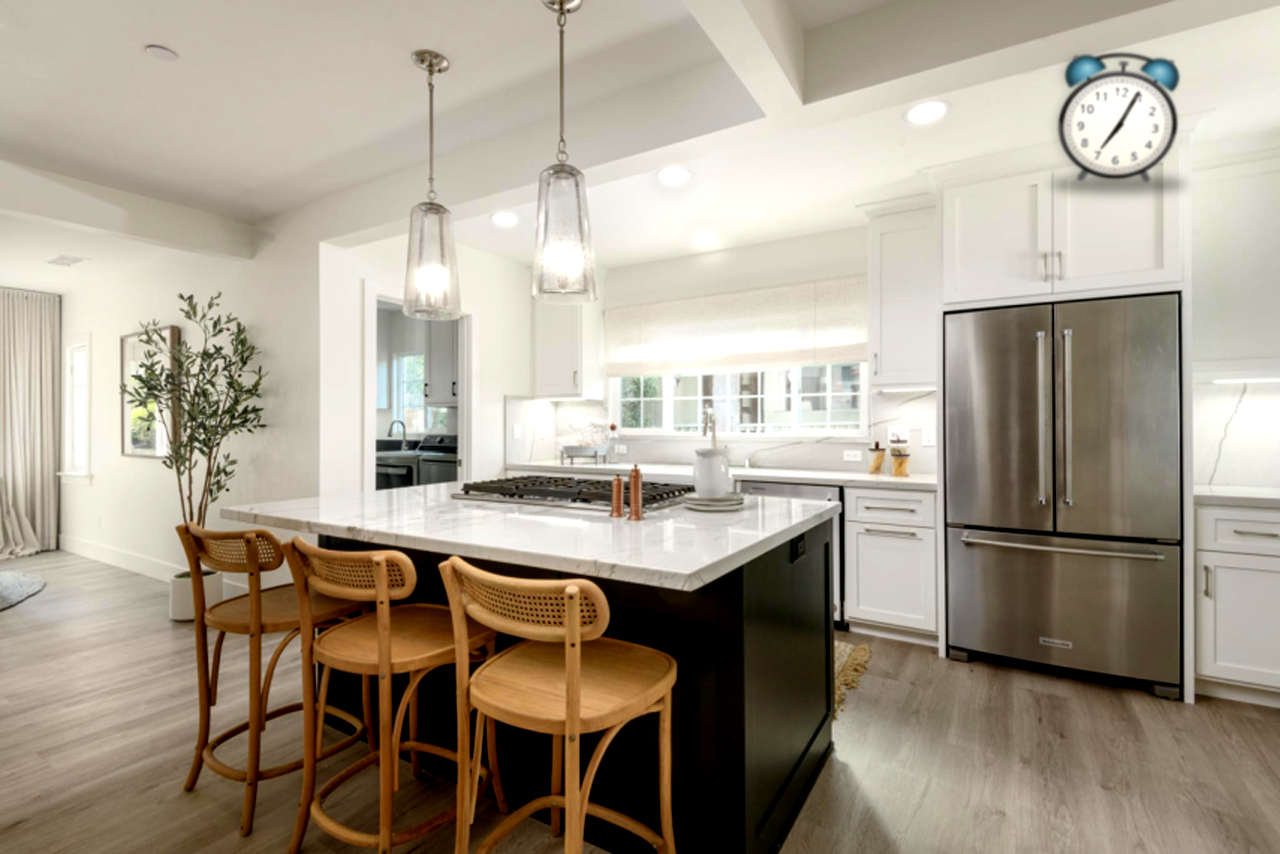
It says 7 h 04 min
